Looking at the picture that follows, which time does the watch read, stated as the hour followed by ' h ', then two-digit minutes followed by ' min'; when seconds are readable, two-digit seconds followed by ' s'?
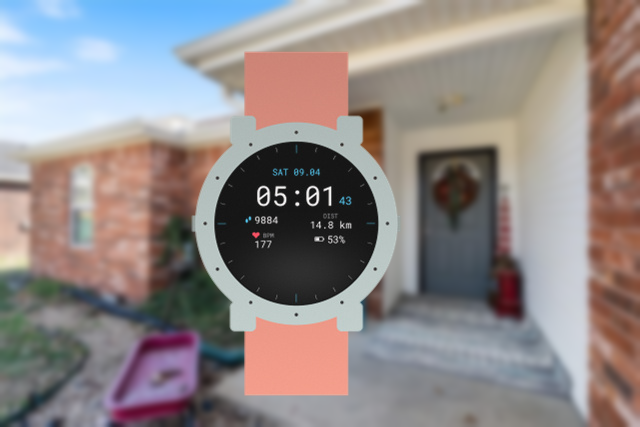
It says 5 h 01 min 43 s
